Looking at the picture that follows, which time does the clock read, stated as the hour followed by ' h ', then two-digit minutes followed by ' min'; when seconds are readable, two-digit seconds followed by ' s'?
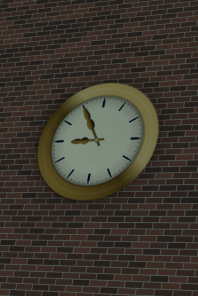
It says 8 h 55 min
